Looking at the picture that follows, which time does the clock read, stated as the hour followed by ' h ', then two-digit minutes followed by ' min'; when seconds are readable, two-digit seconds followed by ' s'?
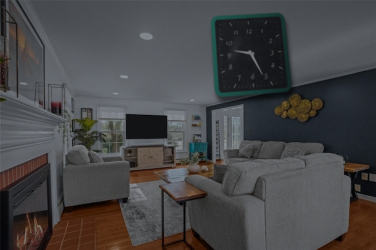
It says 9 h 26 min
